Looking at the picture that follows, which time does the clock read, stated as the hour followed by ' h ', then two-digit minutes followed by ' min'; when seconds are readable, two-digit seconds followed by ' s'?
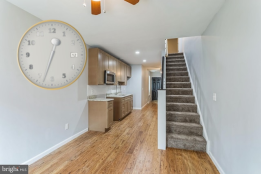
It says 12 h 33 min
